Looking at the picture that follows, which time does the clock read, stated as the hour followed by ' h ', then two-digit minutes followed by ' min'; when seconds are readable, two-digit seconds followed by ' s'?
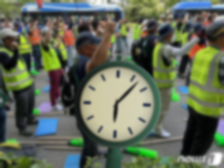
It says 6 h 07 min
